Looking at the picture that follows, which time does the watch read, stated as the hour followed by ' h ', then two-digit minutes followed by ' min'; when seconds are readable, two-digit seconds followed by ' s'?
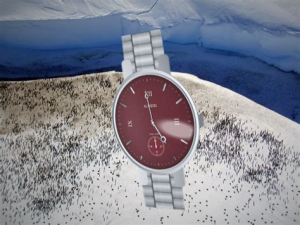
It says 4 h 59 min
